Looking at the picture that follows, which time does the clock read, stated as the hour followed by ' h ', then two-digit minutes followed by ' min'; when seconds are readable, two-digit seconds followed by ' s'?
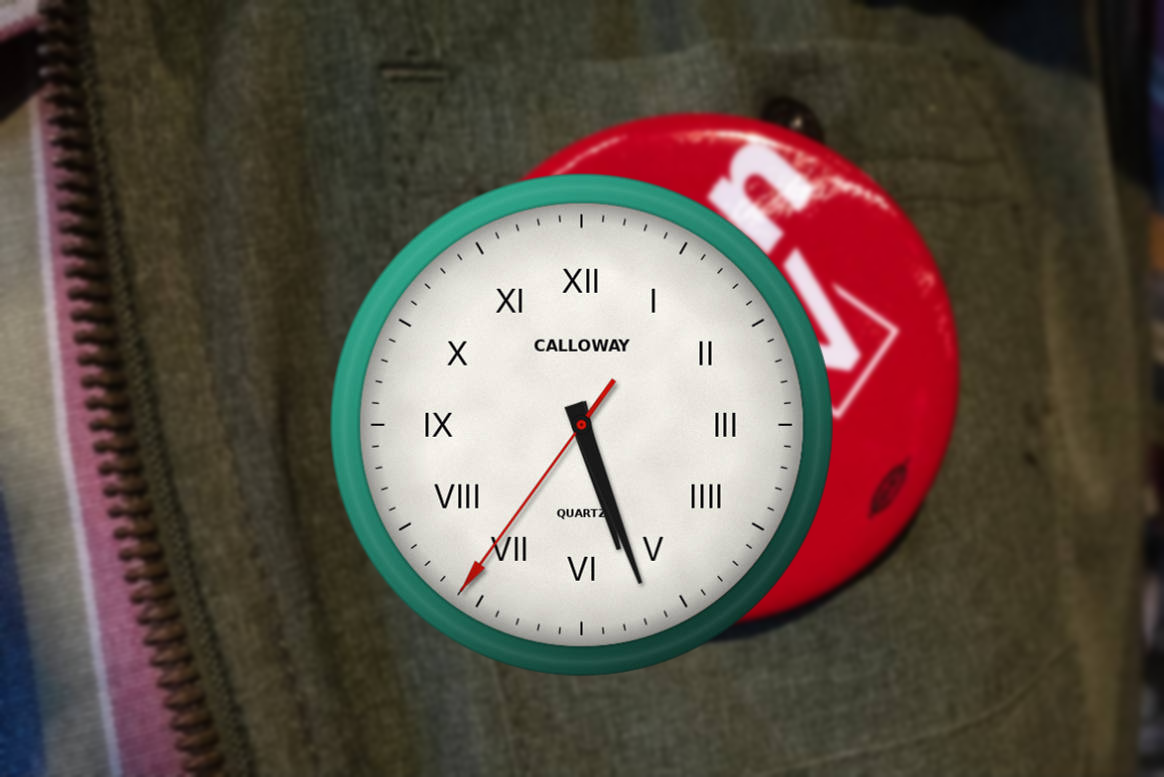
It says 5 h 26 min 36 s
